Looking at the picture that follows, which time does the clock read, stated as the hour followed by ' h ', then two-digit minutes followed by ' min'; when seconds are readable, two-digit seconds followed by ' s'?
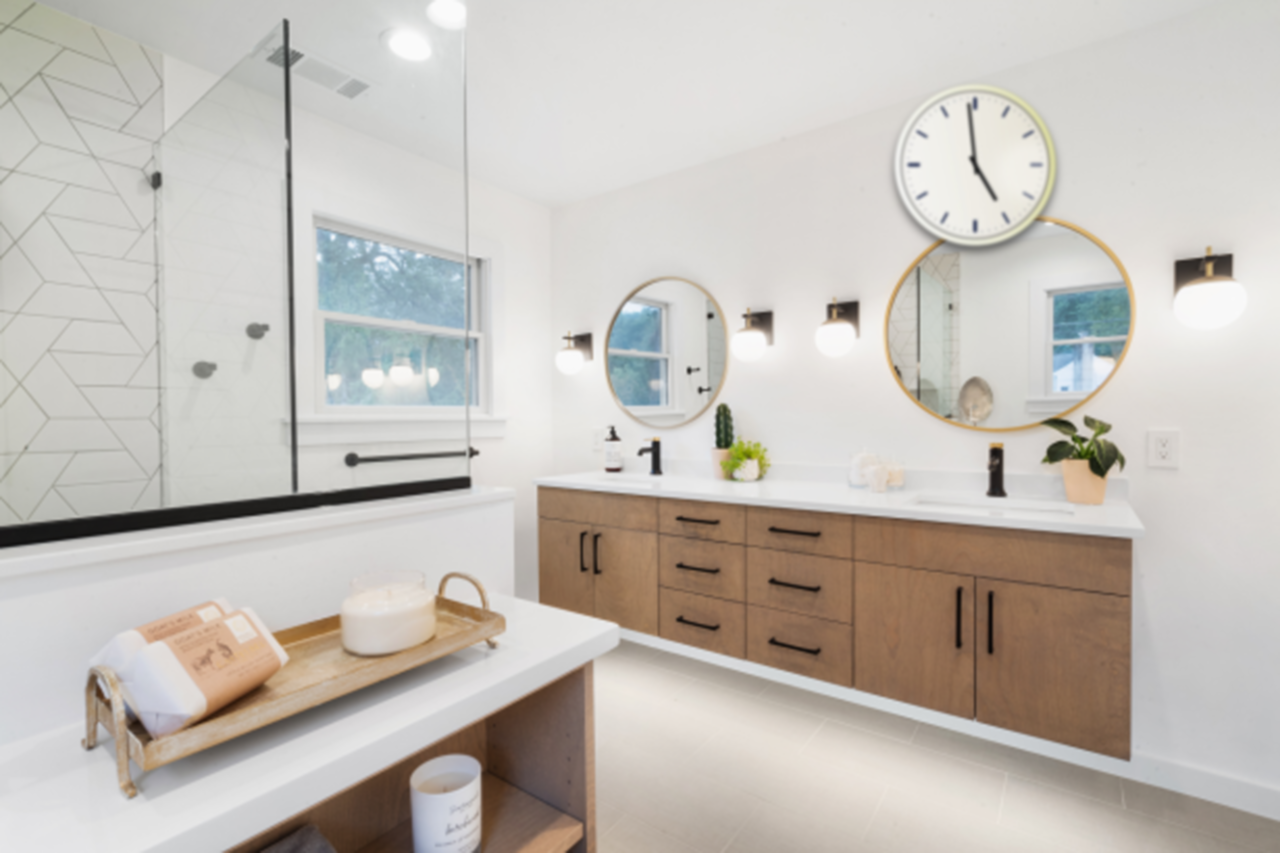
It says 4 h 59 min
